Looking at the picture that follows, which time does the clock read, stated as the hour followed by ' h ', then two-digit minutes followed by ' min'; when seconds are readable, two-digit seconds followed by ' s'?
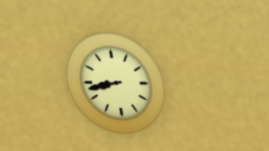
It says 8 h 43 min
